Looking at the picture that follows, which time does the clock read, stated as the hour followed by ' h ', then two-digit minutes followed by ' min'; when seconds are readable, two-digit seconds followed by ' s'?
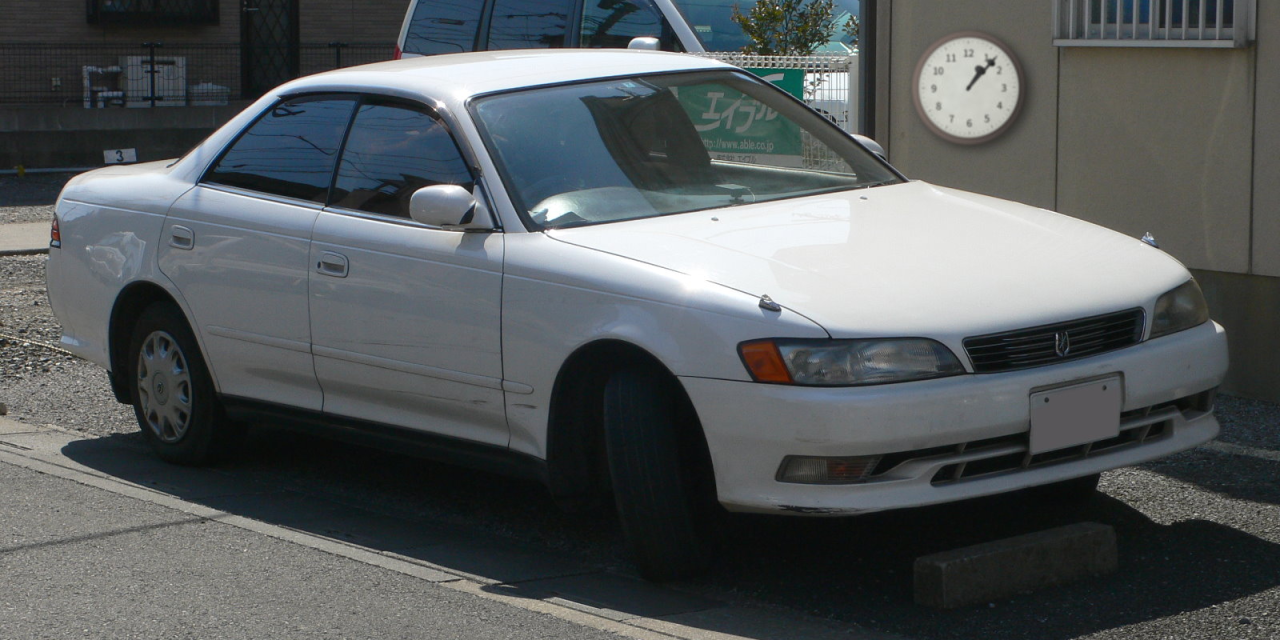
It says 1 h 07 min
